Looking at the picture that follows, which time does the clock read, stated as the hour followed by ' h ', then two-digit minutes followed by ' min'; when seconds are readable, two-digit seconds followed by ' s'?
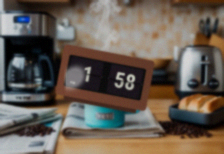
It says 1 h 58 min
